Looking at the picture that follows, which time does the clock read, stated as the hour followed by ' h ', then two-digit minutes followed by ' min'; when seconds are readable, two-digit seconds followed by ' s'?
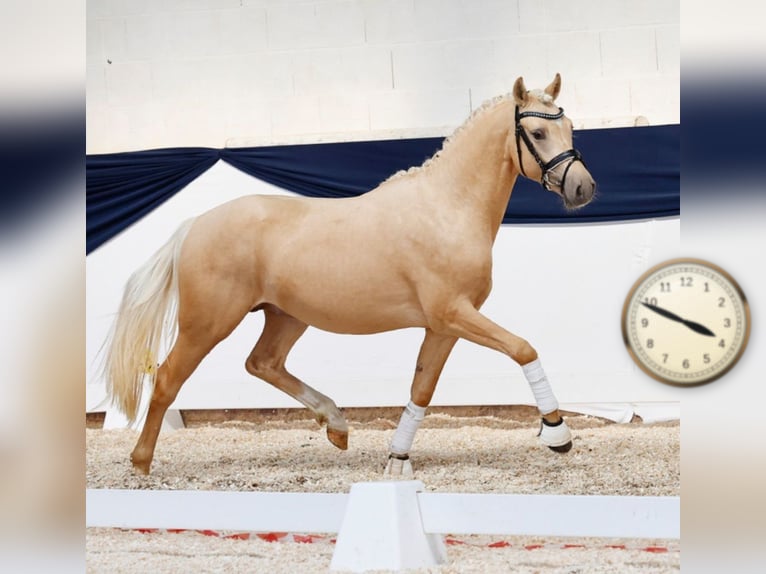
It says 3 h 49 min
